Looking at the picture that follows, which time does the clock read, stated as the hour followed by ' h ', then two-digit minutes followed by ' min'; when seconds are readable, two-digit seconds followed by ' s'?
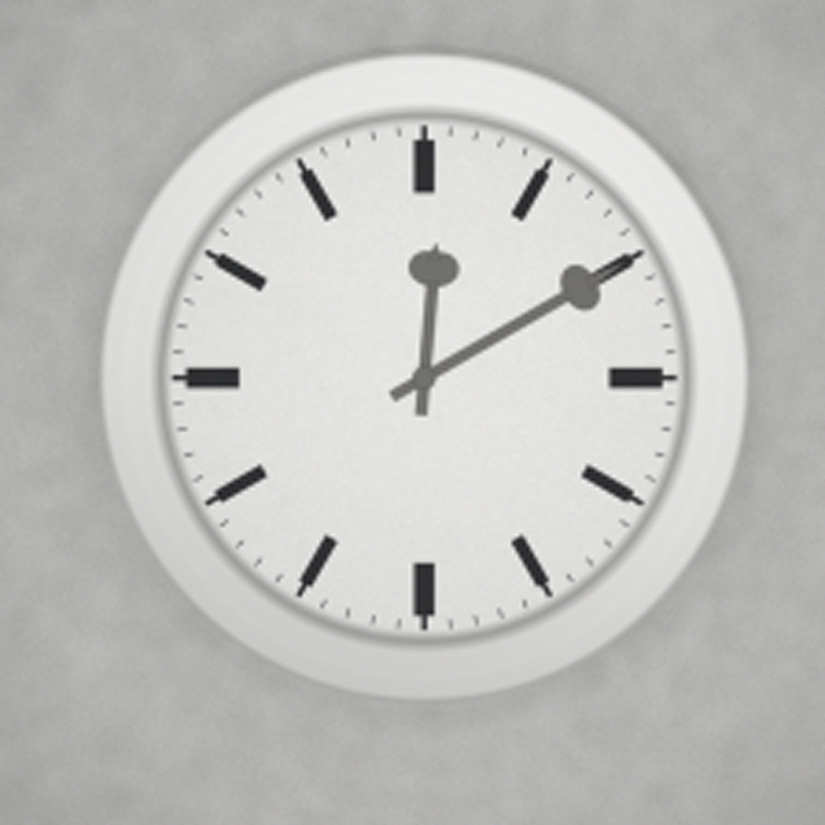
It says 12 h 10 min
